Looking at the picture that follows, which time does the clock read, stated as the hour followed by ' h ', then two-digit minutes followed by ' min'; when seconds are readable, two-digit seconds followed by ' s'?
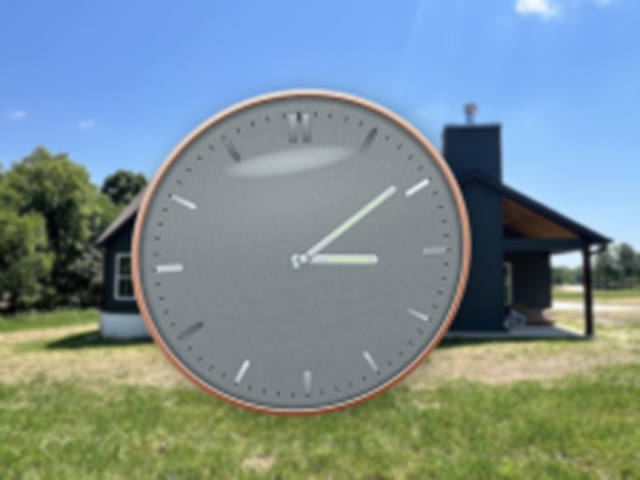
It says 3 h 09 min
